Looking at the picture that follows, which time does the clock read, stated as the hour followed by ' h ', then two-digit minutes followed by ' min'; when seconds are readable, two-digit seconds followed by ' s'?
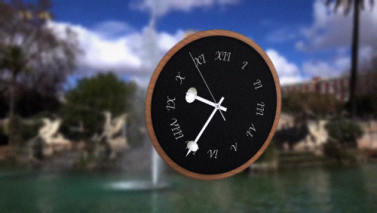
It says 9 h 34 min 54 s
